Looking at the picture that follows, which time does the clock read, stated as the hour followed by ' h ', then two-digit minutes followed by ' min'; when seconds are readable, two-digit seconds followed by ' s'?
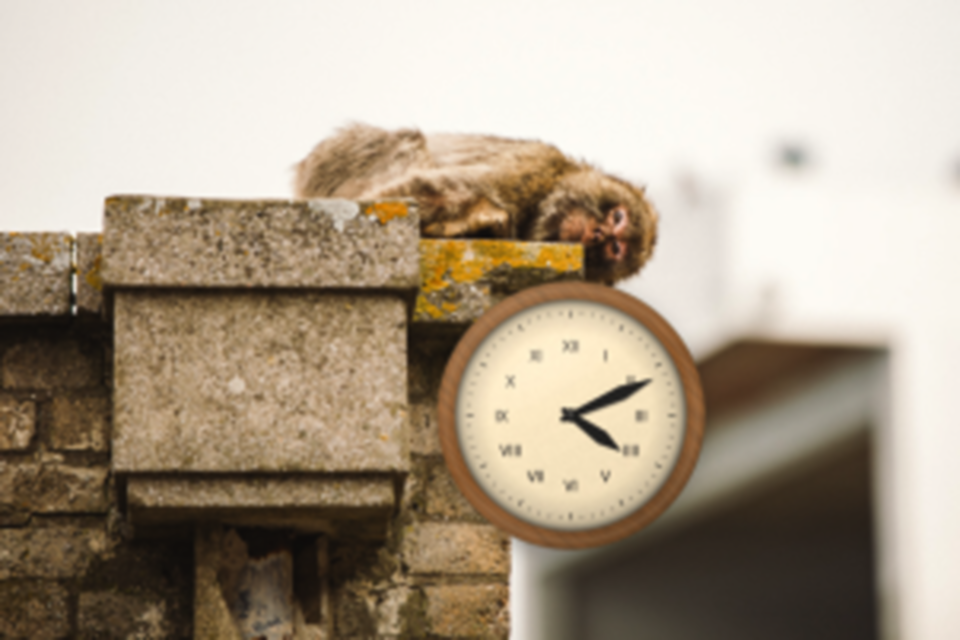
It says 4 h 11 min
